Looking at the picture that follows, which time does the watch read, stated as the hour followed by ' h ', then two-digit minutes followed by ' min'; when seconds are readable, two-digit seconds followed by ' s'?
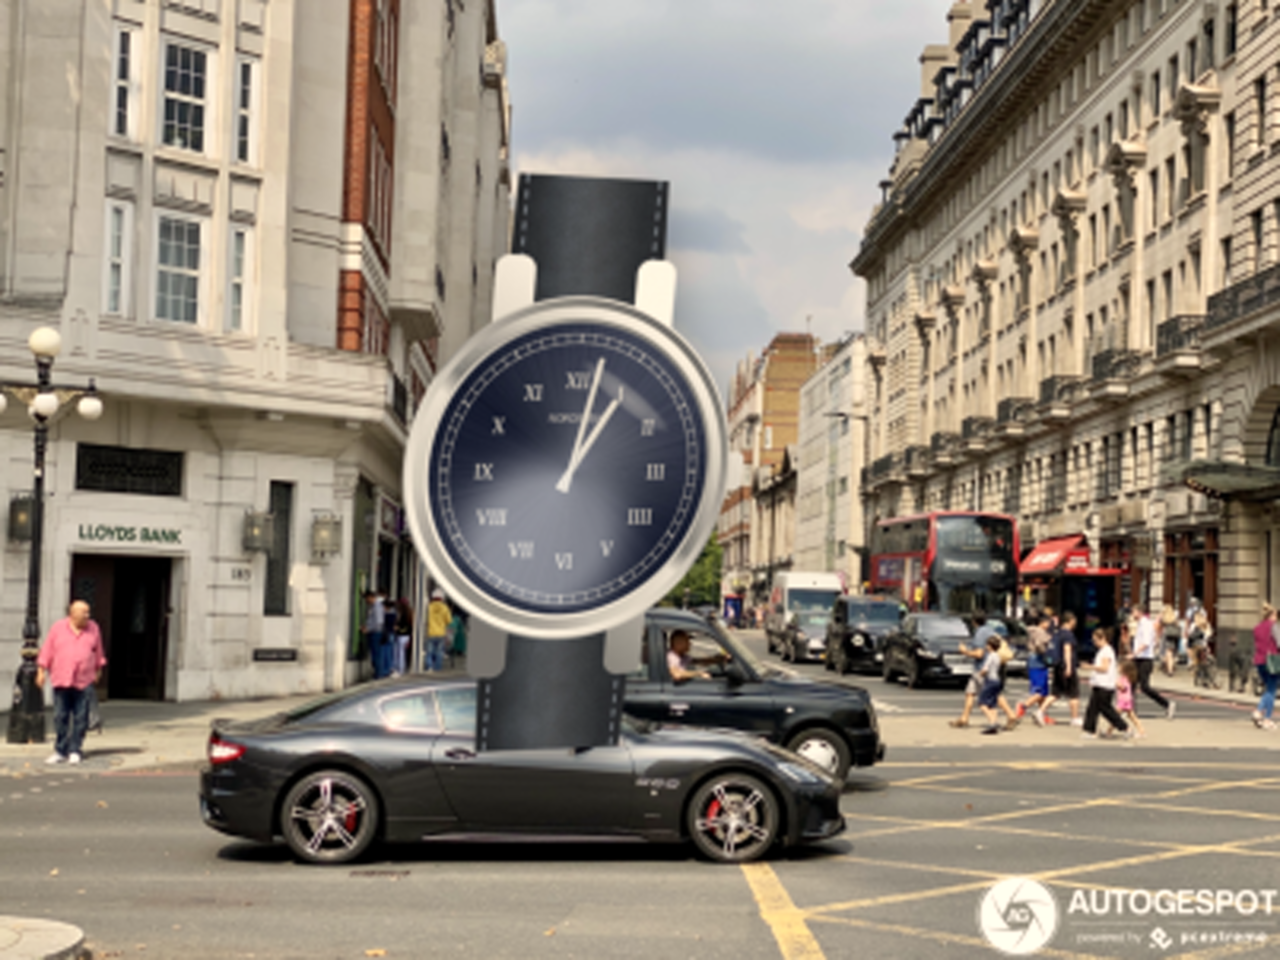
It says 1 h 02 min
